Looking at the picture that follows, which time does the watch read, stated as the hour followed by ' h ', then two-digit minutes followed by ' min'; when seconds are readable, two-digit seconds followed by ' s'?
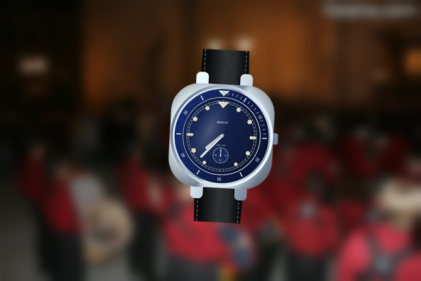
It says 7 h 37 min
